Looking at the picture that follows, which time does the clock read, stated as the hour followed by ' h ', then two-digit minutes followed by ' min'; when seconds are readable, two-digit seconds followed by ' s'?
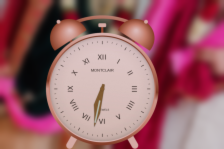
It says 6 h 32 min
